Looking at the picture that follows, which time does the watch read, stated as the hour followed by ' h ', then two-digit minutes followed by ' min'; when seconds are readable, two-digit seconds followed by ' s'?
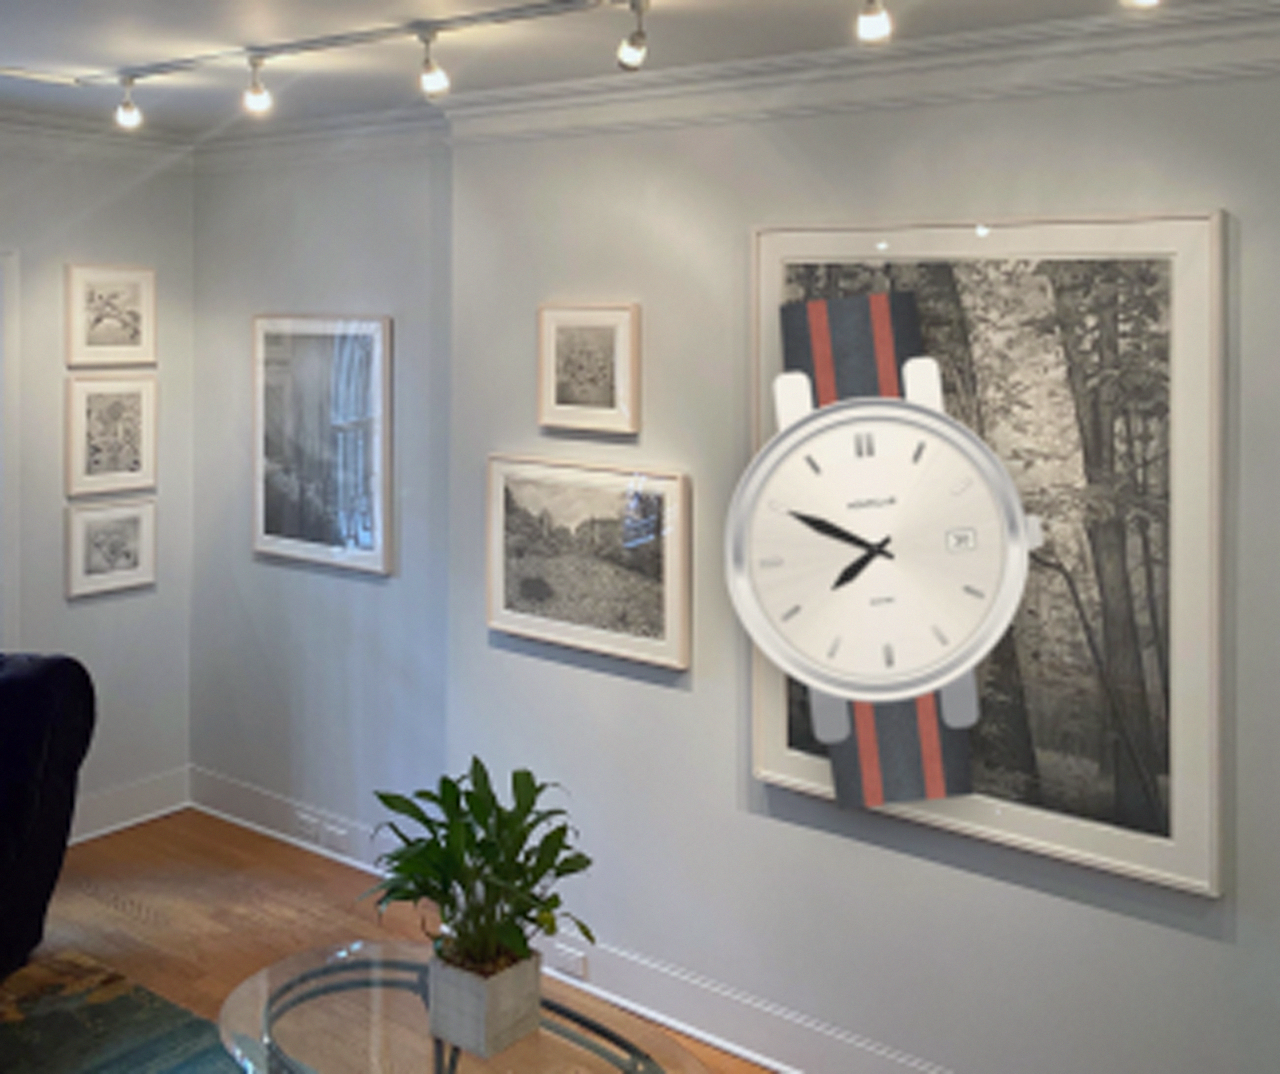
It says 7 h 50 min
